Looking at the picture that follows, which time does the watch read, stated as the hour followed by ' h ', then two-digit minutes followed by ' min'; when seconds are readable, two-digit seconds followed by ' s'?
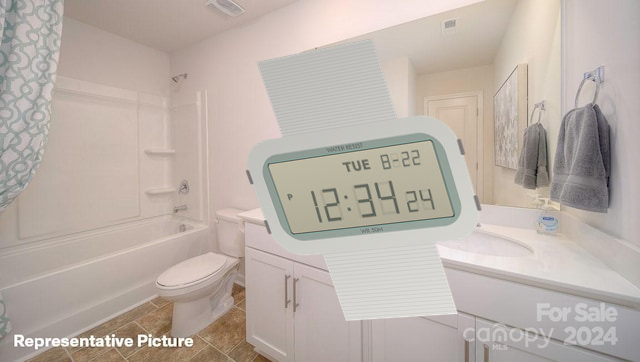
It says 12 h 34 min 24 s
